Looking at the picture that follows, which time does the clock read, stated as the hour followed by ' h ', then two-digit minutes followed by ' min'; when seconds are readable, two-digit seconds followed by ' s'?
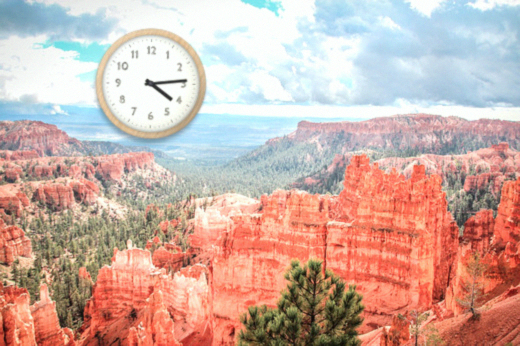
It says 4 h 14 min
